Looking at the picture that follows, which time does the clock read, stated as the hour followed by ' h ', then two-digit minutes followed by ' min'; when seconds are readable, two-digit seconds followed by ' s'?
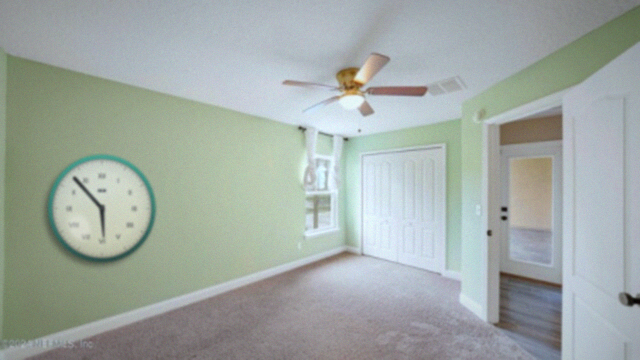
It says 5 h 53 min
